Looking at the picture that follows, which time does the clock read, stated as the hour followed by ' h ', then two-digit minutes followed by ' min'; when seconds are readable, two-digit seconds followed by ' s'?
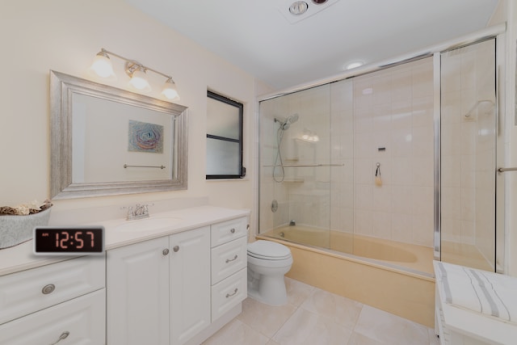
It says 12 h 57 min
